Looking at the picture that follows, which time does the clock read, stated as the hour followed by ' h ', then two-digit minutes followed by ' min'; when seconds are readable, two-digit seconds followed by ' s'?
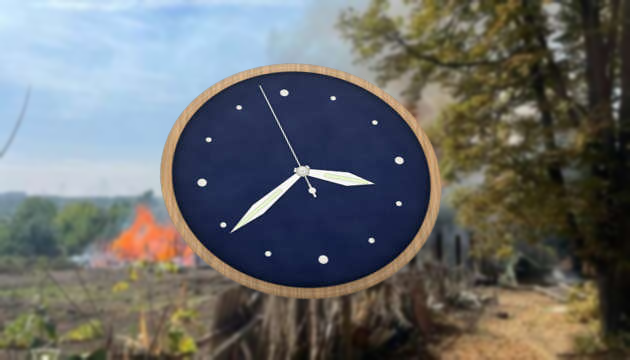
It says 3 h 38 min 58 s
